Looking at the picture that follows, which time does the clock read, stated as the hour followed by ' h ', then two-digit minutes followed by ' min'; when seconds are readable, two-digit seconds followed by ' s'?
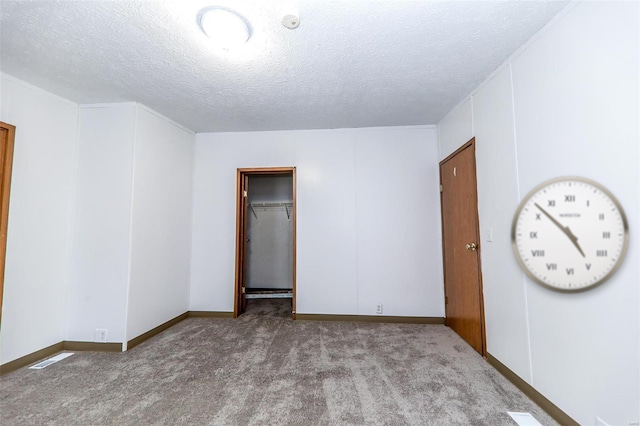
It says 4 h 52 min
